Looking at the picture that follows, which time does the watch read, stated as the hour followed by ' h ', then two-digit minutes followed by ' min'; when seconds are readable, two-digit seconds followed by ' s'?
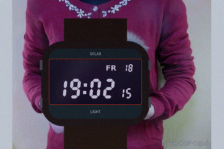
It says 19 h 02 min 15 s
